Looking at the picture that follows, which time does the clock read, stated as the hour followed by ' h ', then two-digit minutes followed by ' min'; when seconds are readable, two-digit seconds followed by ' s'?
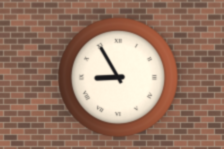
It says 8 h 55 min
